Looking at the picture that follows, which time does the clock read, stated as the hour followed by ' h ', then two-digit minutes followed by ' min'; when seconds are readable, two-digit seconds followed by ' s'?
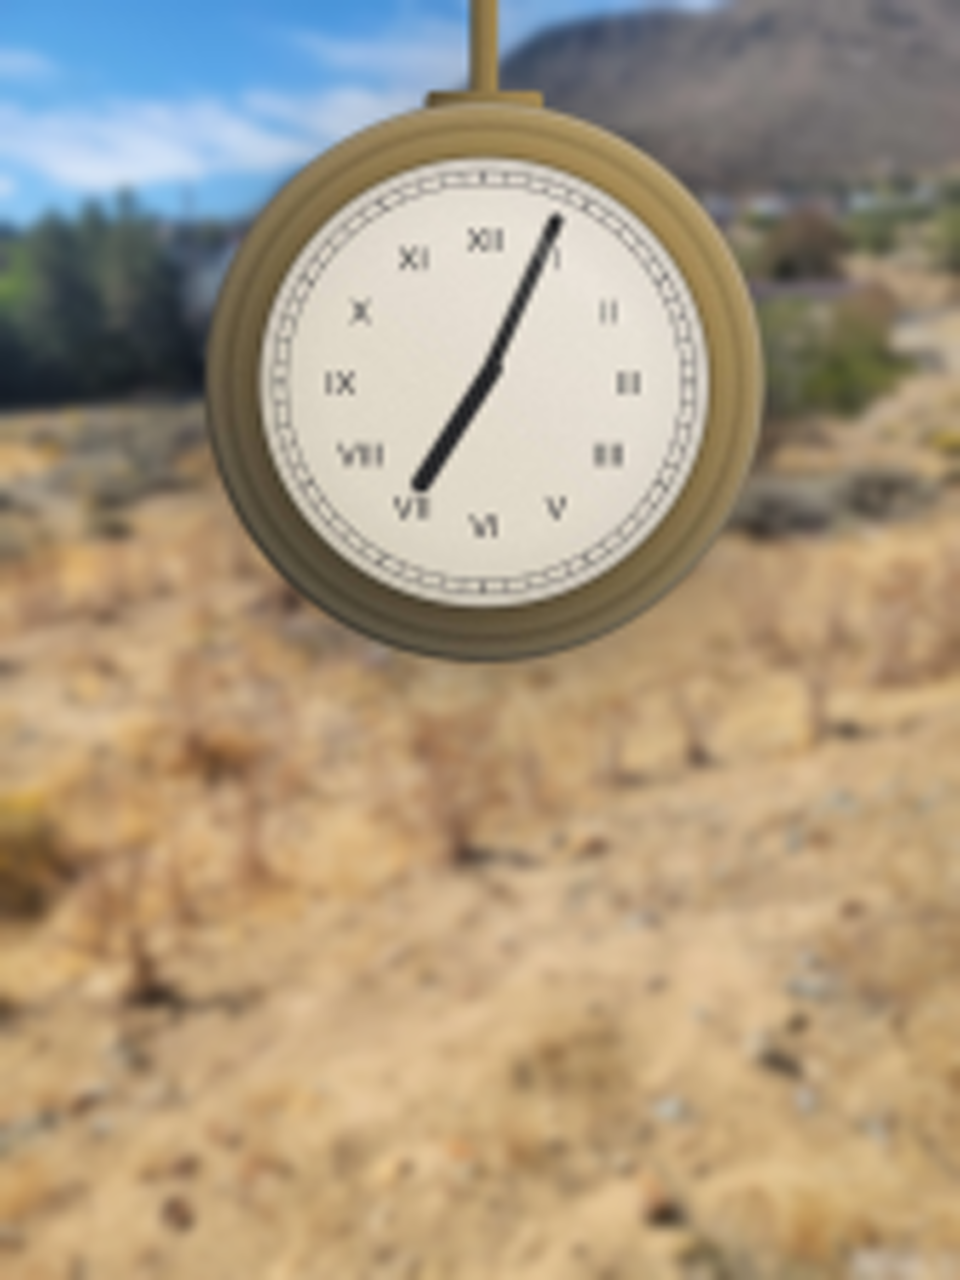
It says 7 h 04 min
